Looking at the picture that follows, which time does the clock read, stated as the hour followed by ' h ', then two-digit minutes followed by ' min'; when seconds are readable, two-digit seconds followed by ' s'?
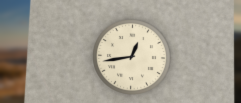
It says 12 h 43 min
